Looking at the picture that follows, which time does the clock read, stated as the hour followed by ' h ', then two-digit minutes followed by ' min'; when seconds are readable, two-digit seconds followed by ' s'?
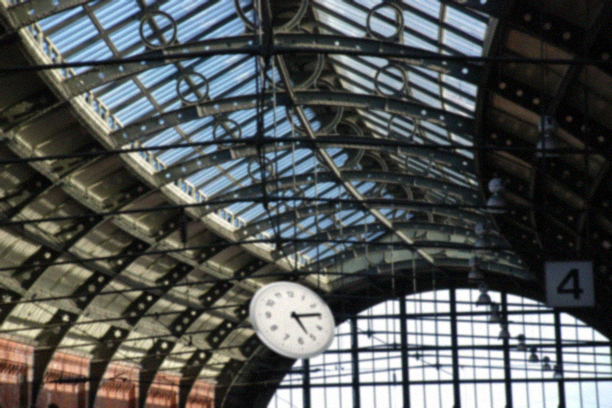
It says 5 h 14 min
